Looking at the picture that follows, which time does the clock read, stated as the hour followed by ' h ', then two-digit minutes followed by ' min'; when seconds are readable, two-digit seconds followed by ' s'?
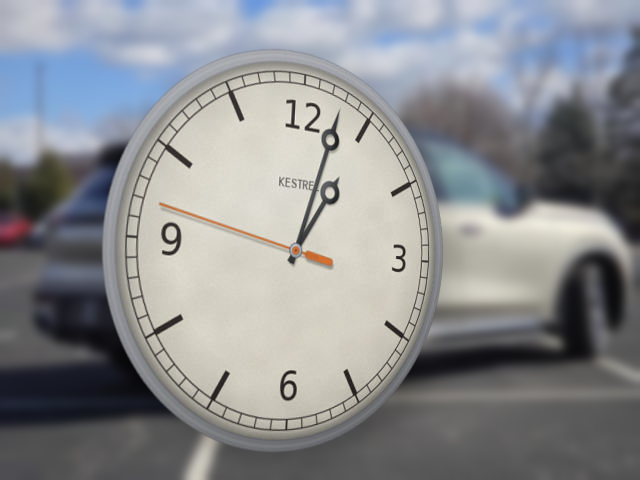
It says 1 h 02 min 47 s
